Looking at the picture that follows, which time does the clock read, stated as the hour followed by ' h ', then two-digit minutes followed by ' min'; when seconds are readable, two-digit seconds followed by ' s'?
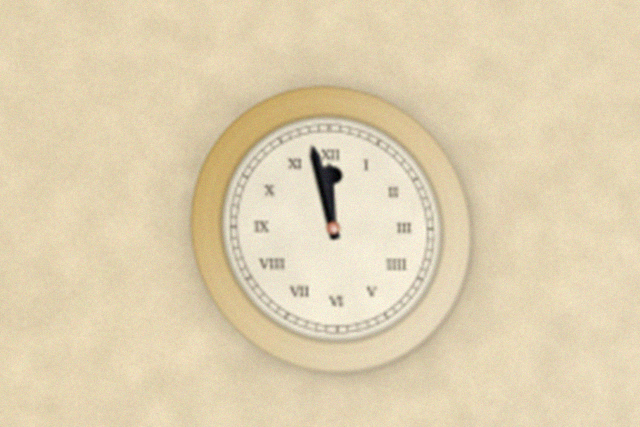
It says 11 h 58 min
